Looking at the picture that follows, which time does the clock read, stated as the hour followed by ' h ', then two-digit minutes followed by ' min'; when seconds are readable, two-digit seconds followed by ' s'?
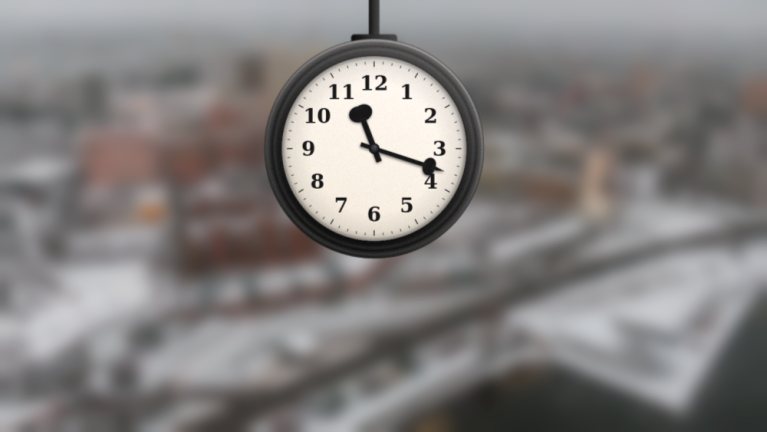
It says 11 h 18 min
